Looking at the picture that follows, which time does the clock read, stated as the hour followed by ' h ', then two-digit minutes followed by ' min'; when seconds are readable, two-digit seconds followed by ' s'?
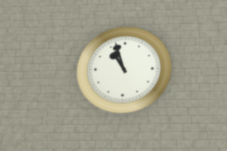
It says 10 h 57 min
